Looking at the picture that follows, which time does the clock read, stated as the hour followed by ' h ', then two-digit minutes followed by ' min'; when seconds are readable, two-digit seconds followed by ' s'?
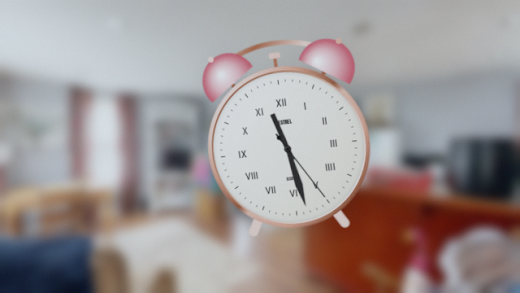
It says 11 h 28 min 25 s
